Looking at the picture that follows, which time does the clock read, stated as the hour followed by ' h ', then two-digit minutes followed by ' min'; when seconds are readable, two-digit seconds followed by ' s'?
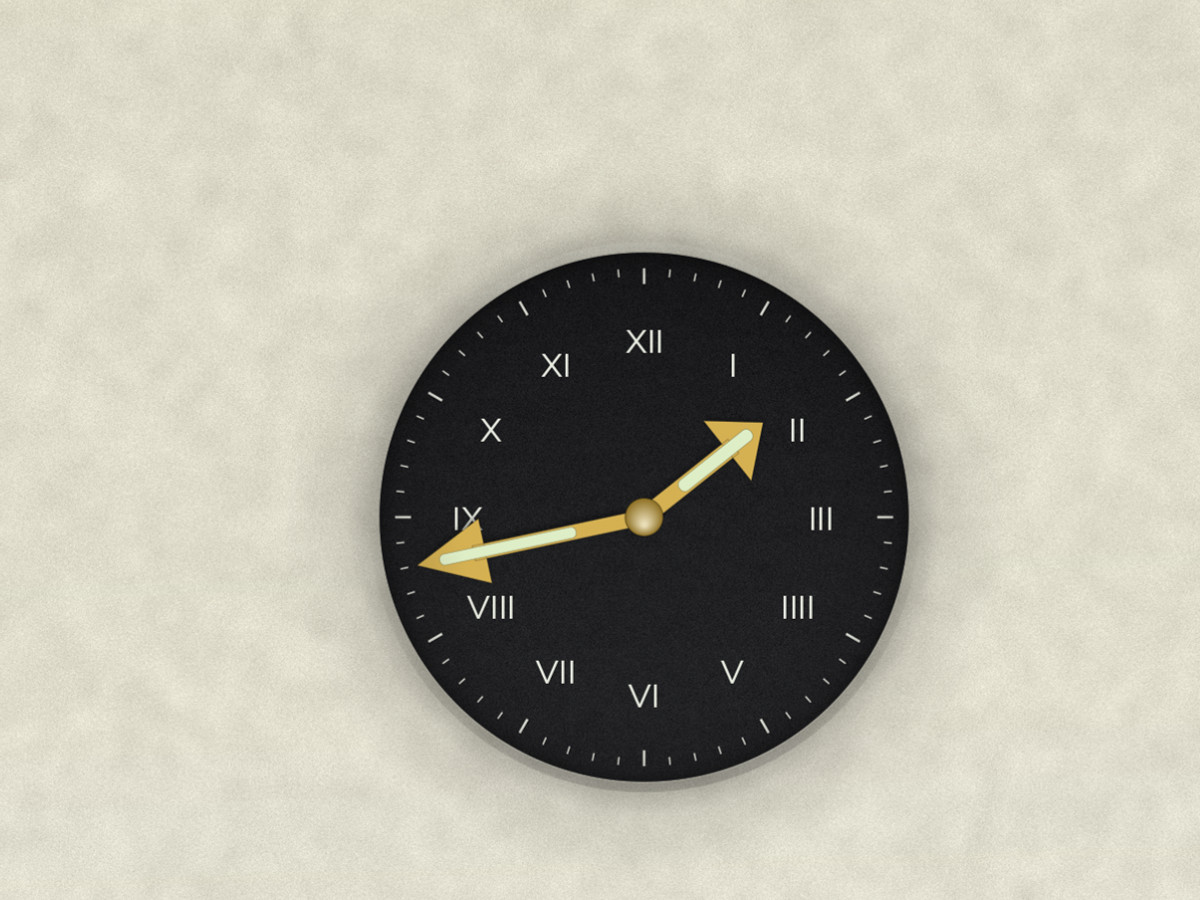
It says 1 h 43 min
